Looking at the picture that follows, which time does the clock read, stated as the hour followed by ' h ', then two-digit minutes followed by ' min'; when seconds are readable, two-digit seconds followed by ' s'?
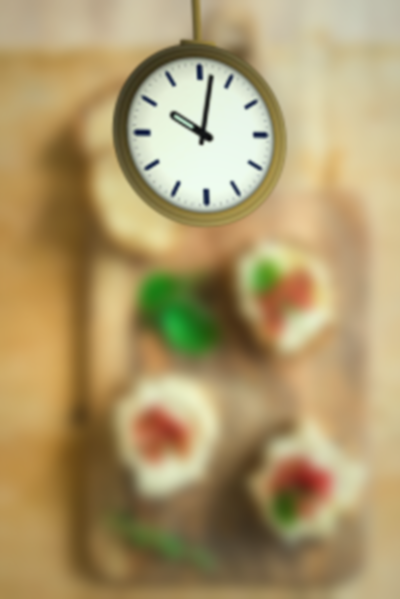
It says 10 h 02 min
